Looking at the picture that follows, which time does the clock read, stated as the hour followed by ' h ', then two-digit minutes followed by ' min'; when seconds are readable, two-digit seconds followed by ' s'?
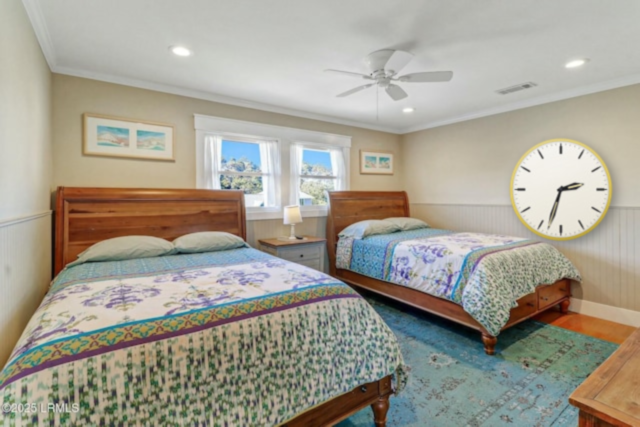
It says 2 h 33 min
